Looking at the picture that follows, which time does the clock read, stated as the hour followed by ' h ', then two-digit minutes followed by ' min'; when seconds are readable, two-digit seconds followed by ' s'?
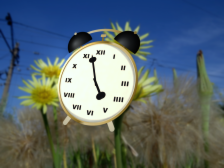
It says 4 h 57 min
